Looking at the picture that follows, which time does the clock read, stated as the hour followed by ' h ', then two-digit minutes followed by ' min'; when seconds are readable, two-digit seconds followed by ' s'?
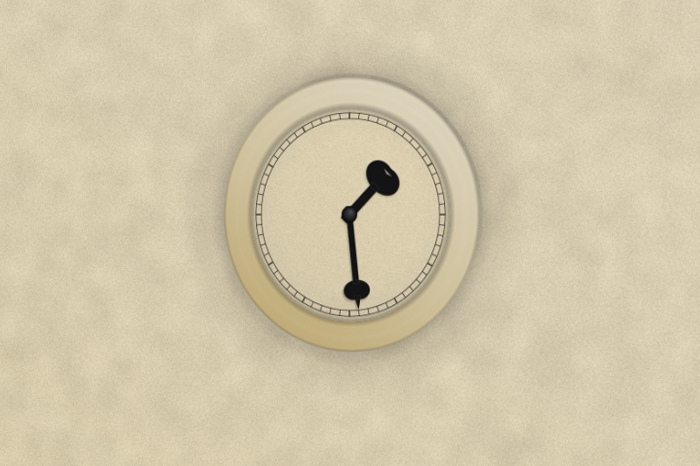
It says 1 h 29 min
